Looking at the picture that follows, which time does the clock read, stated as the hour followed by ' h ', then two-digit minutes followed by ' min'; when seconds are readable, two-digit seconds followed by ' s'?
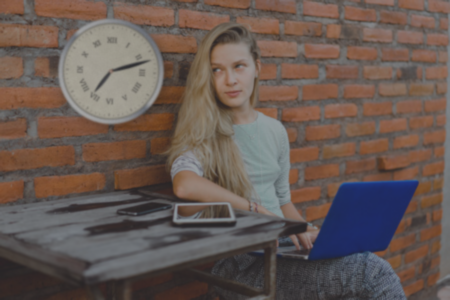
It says 7 h 12 min
